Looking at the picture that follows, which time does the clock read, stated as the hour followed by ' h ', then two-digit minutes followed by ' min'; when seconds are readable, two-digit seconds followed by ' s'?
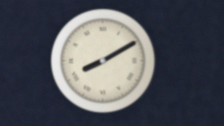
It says 8 h 10 min
